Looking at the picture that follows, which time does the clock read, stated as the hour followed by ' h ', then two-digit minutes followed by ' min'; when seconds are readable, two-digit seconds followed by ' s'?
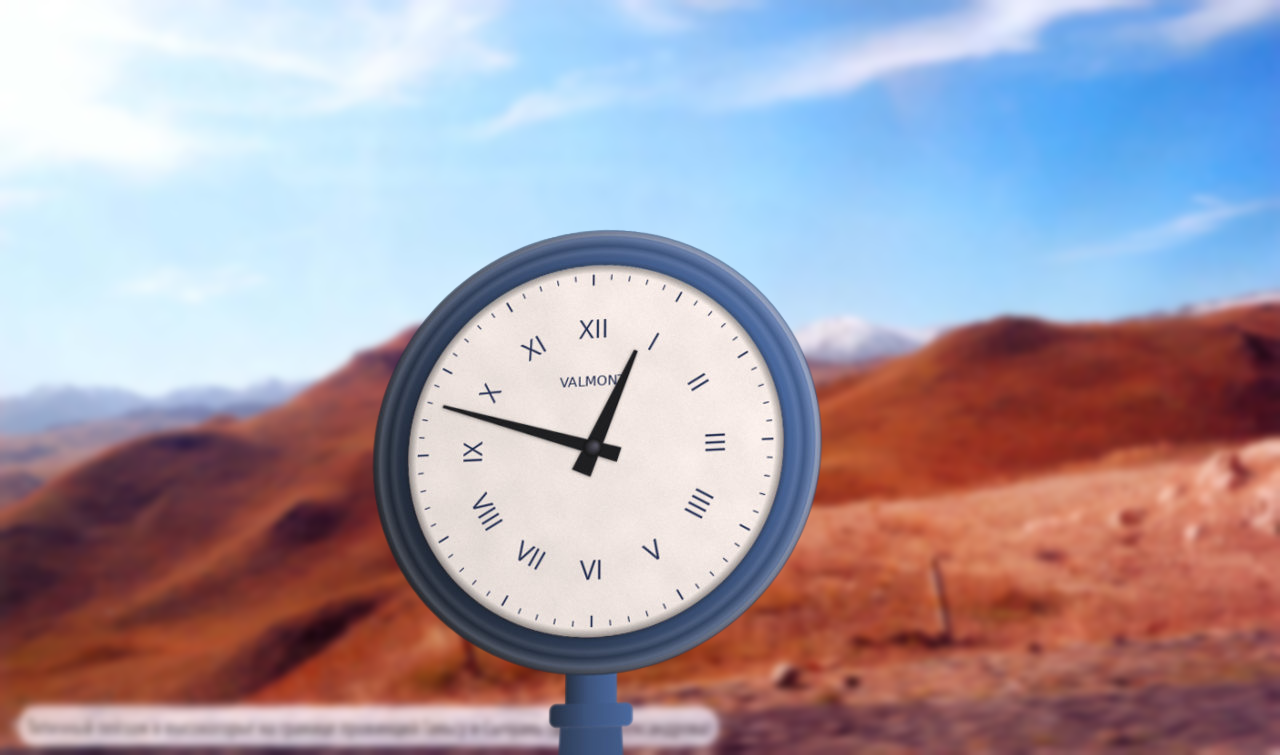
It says 12 h 48 min
